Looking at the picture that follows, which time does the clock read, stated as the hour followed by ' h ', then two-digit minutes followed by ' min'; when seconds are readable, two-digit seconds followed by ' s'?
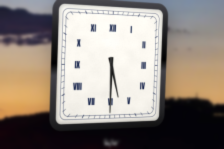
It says 5 h 30 min
